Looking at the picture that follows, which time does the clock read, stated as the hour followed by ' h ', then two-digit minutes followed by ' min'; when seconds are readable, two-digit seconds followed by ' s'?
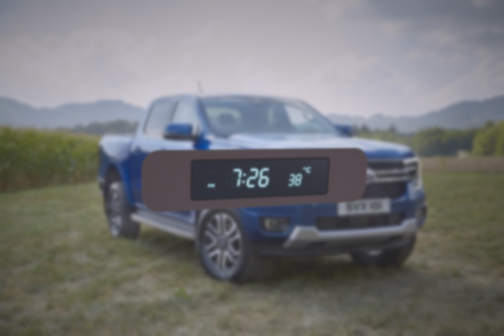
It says 7 h 26 min
